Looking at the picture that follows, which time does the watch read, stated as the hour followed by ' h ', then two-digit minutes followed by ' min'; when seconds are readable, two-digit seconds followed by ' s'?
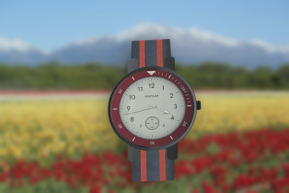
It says 3 h 43 min
